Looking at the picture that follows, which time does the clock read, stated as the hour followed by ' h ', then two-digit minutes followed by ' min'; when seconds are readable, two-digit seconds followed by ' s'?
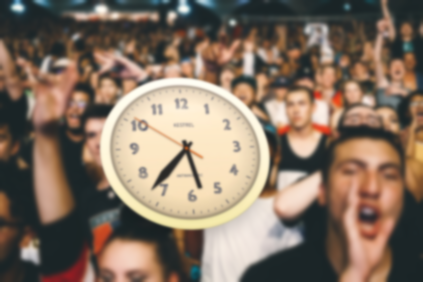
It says 5 h 36 min 51 s
